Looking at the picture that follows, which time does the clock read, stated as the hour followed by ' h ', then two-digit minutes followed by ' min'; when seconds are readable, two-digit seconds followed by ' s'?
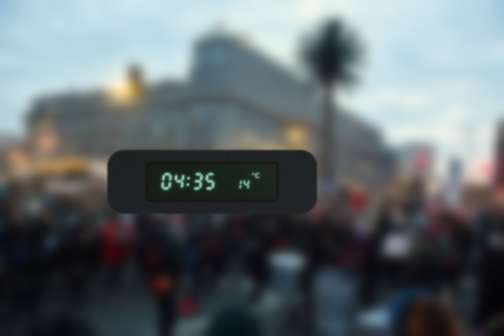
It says 4 h 35 min
